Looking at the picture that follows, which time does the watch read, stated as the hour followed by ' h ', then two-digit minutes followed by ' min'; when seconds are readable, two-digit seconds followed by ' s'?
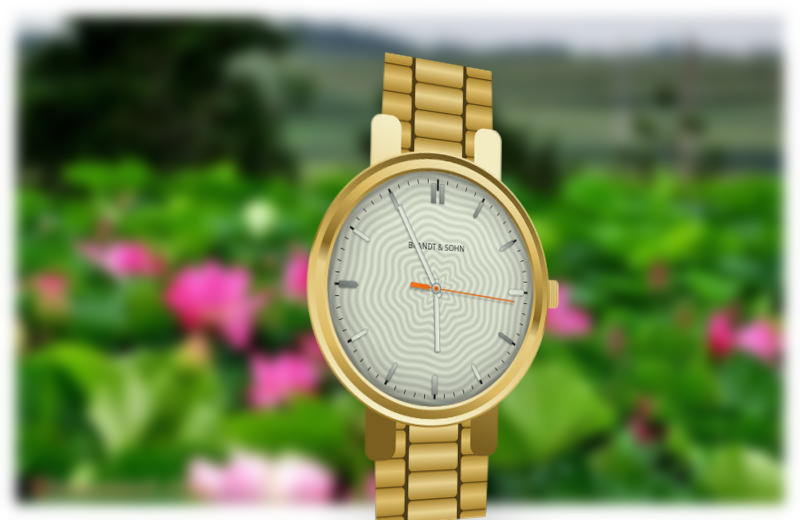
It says 5 h 55 min 16 s
